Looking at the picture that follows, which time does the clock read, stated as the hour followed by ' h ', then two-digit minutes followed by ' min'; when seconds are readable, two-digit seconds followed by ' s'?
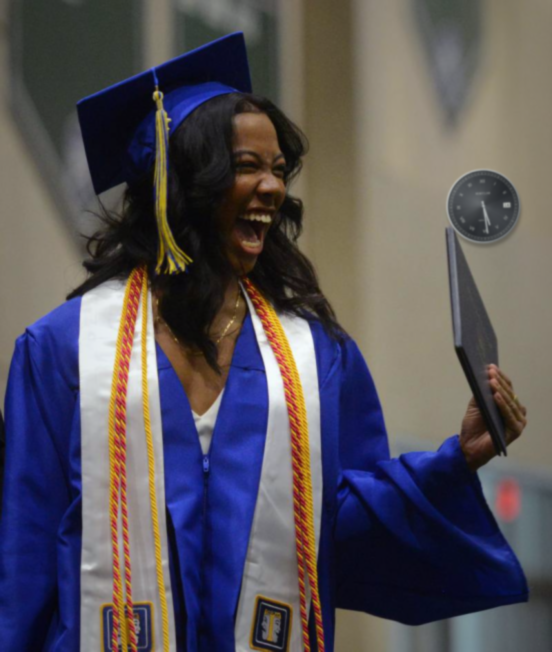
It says 5 h 29 min
